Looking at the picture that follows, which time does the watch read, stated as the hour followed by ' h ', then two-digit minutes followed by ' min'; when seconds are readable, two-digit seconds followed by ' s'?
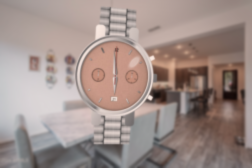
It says 5 h 59 min
